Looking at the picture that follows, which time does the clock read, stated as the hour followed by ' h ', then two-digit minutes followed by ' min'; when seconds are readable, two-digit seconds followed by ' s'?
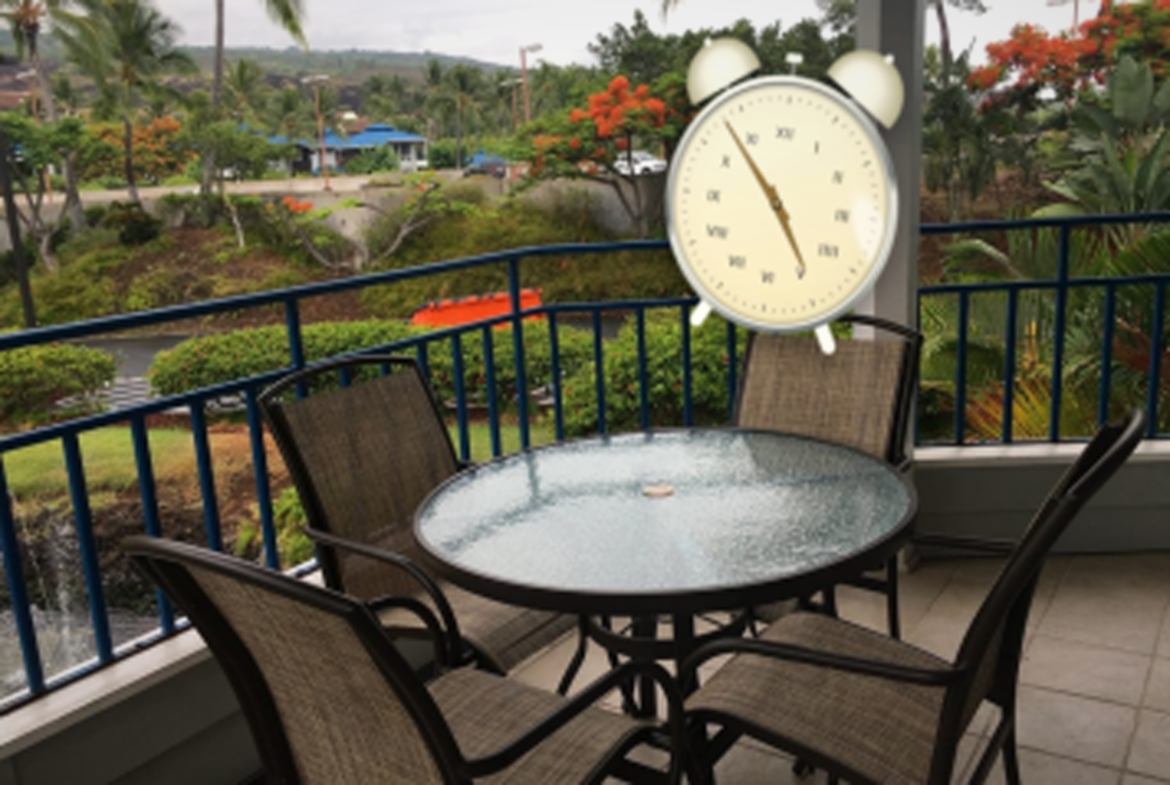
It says 4 h 53 min
